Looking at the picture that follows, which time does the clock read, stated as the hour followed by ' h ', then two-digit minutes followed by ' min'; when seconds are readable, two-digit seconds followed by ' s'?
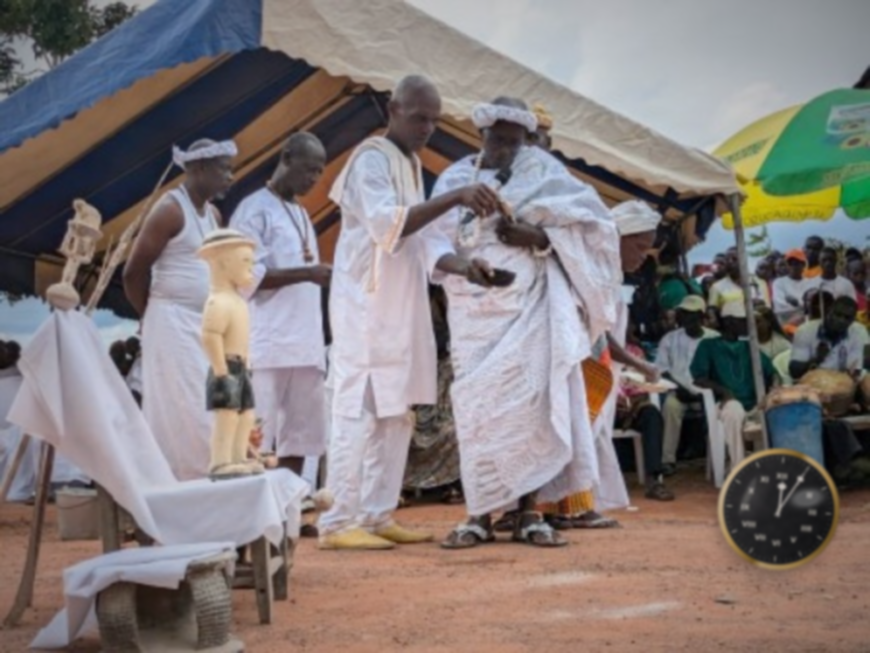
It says 12 h 05 min
